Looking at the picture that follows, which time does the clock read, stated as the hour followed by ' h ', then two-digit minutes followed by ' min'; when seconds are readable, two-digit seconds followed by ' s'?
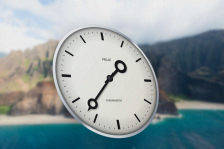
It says 1 h 37 min
